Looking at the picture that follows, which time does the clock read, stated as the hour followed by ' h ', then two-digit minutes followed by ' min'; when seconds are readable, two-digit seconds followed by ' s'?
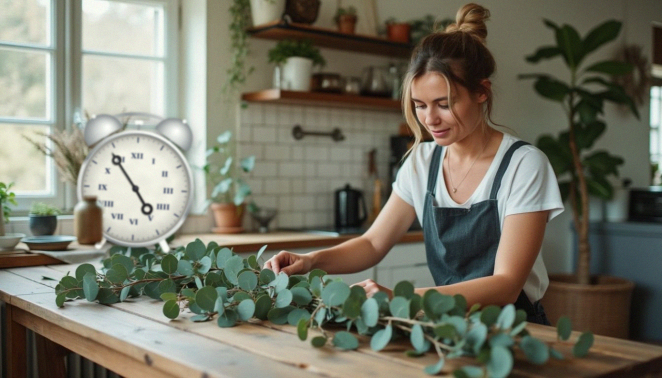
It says 4 h 54 min
